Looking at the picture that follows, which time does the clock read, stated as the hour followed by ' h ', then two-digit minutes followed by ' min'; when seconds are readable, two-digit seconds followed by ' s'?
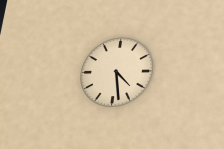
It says 4 h 28 min
